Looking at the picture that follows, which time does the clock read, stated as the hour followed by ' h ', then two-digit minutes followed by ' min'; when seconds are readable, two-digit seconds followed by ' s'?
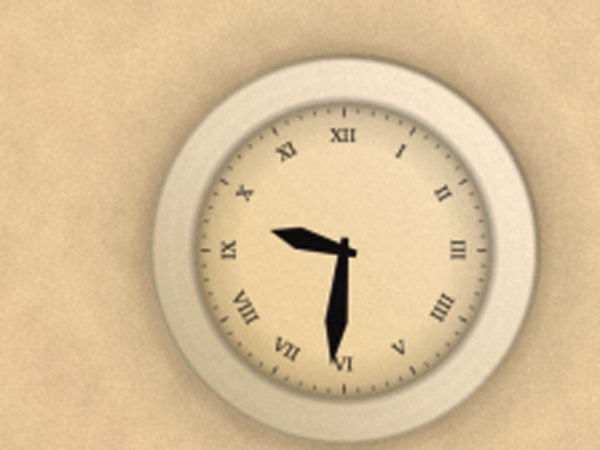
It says 9 h 31 min
